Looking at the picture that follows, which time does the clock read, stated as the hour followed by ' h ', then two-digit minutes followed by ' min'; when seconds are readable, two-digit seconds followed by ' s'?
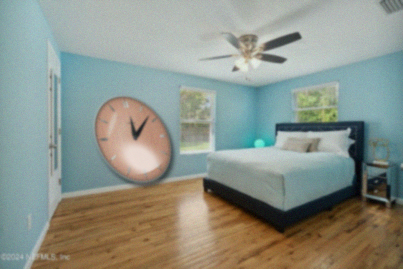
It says 12 h 08 min
